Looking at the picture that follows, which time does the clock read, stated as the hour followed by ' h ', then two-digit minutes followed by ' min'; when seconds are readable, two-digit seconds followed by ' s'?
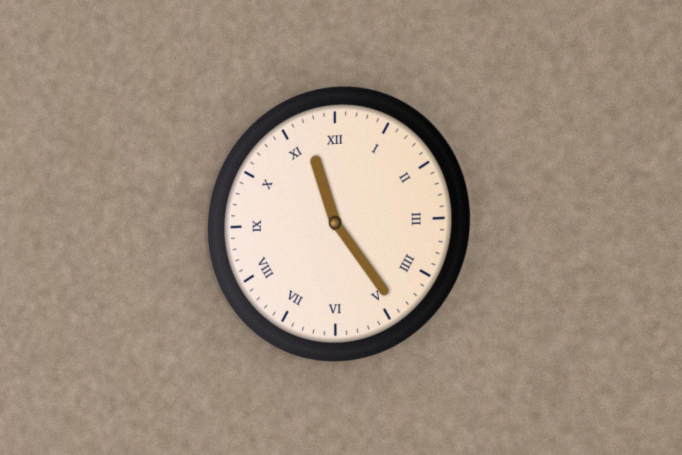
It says 11 h 24 min
